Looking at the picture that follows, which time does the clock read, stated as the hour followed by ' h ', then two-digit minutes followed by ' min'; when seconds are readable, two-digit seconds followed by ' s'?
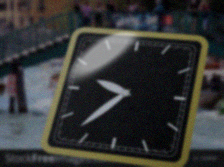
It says 9 h 37 min
